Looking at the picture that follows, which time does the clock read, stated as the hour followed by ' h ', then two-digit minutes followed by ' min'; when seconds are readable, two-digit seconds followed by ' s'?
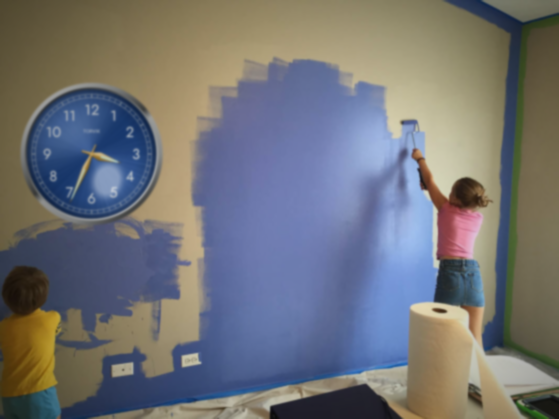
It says 3 h 34 min
